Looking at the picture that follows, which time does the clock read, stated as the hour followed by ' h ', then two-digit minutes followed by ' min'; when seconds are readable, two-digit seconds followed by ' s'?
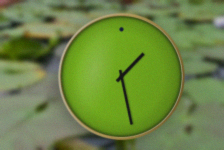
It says 1 h 28 min
